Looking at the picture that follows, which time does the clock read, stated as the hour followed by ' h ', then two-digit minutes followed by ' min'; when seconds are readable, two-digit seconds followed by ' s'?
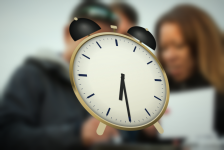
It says 6 h 30 min
